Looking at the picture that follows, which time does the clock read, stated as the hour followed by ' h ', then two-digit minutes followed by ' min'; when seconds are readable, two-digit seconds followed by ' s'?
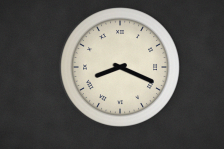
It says 8 h 19 min
